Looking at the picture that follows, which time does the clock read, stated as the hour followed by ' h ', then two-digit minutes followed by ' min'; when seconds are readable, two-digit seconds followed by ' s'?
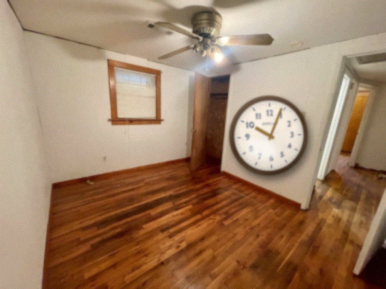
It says 10 h 04 min
